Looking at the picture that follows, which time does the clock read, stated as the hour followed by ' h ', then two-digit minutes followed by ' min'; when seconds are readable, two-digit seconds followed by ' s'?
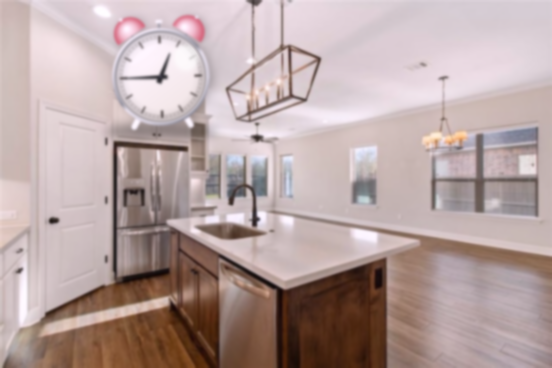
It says 12 h 45 min
